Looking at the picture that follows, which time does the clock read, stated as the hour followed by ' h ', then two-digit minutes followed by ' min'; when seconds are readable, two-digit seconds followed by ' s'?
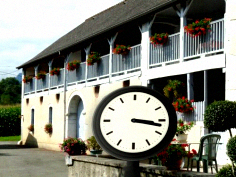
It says 3 h 17 min
